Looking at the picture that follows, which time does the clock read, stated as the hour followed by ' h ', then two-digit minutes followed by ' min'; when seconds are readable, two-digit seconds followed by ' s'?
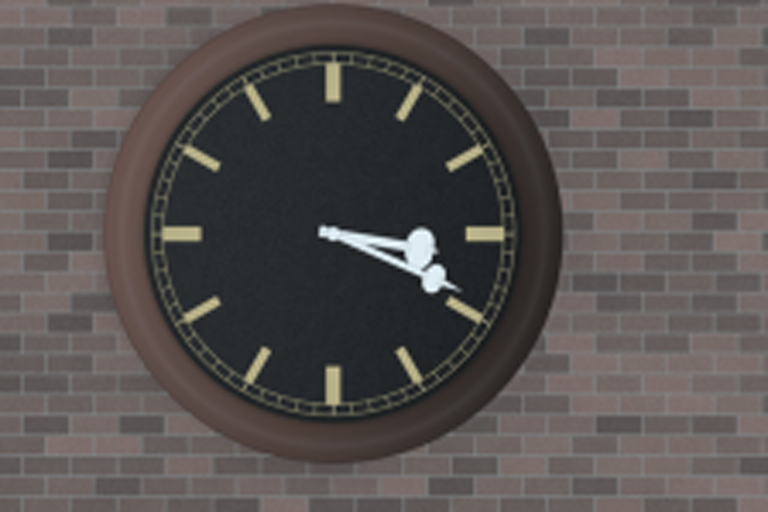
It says 3 h 19 min
